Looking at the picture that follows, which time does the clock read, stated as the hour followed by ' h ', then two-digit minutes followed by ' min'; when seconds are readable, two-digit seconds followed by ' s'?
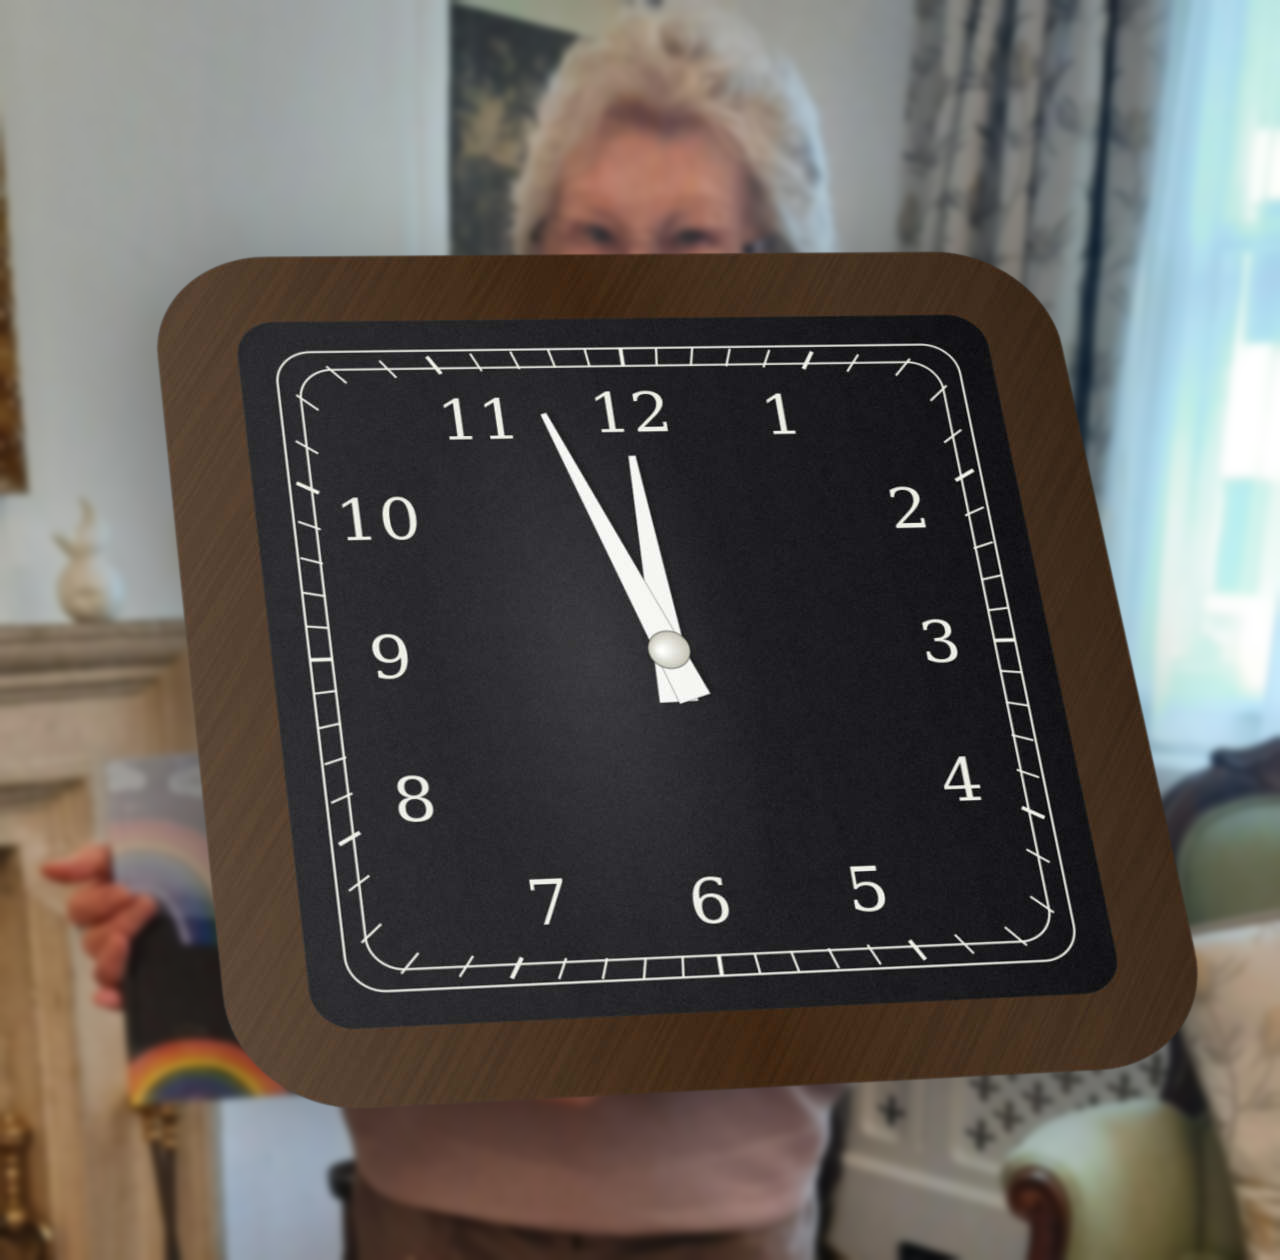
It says 11 h 57 min
